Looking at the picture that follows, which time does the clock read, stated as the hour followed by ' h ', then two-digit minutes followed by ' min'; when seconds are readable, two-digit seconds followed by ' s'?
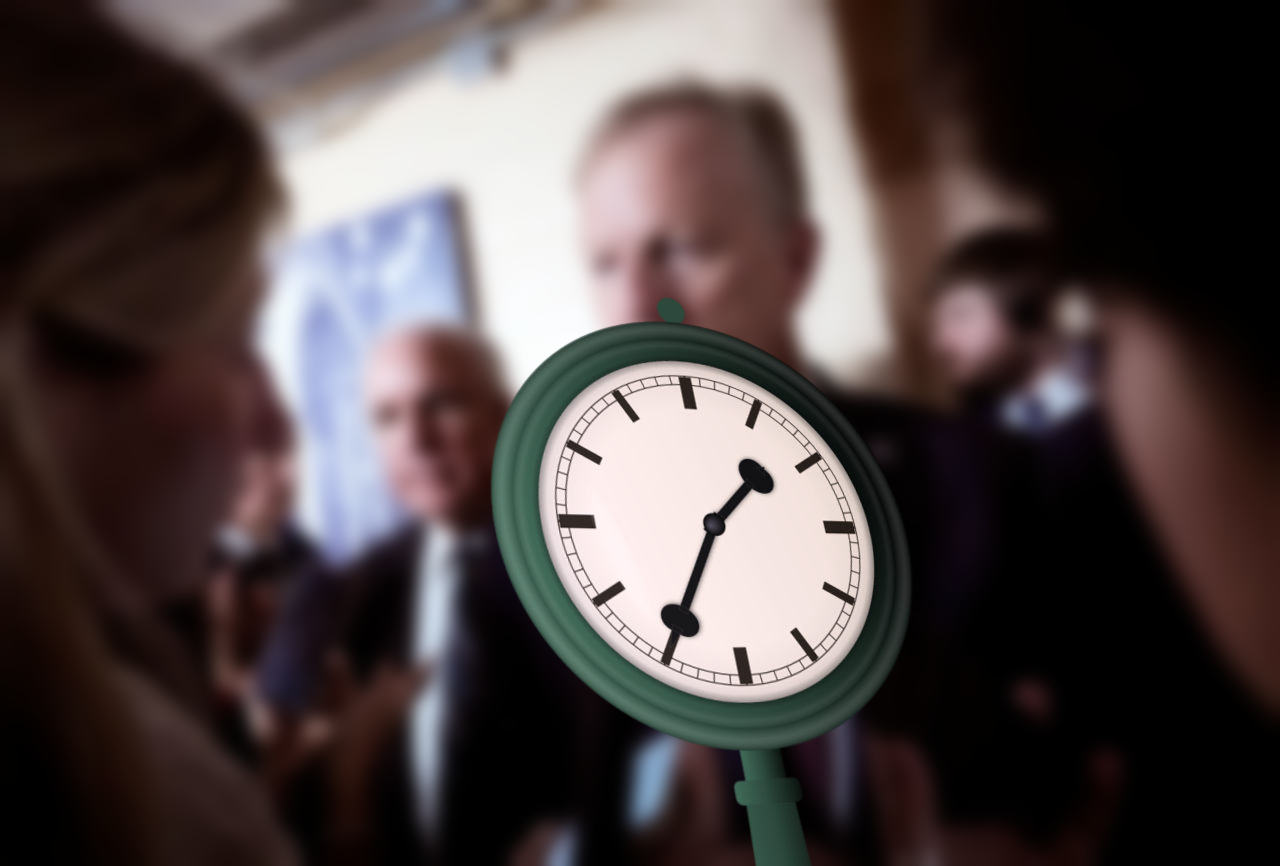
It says 1 h 35 min
